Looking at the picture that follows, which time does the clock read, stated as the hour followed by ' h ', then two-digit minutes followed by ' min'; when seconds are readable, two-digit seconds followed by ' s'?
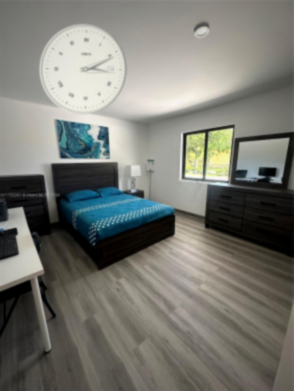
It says 3 h 11 min
